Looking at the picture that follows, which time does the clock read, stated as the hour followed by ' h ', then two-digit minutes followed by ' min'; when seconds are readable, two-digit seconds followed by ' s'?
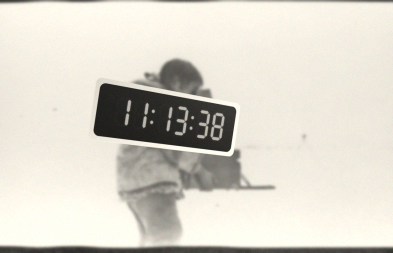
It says 11 h 13 min 38 s
